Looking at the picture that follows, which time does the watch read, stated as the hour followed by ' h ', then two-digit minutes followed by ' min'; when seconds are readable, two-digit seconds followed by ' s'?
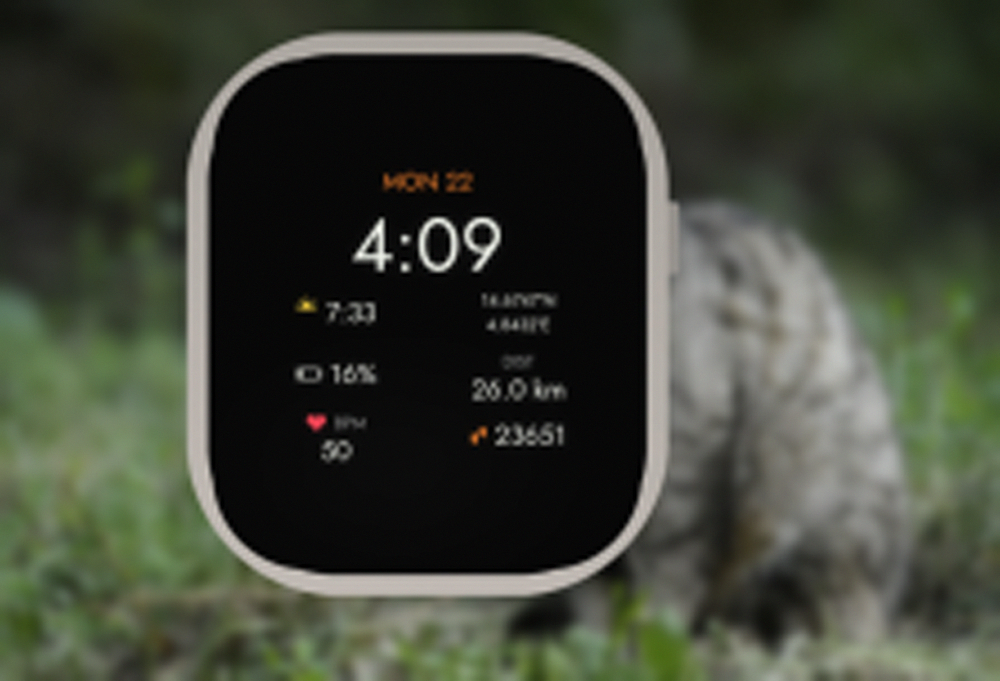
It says 4 h 09 min
